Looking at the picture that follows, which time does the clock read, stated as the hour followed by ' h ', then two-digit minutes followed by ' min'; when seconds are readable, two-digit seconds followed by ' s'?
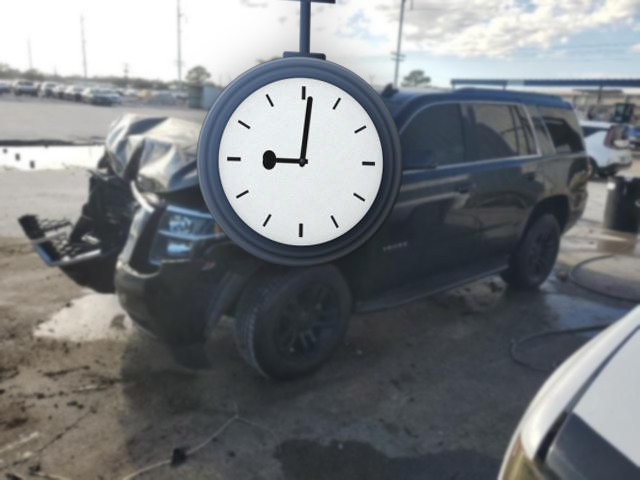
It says 9 h 01 min
